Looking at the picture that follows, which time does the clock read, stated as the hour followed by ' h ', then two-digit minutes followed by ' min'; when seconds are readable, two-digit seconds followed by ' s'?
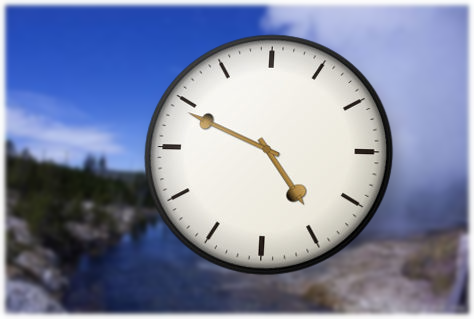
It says 4 h 49 min
